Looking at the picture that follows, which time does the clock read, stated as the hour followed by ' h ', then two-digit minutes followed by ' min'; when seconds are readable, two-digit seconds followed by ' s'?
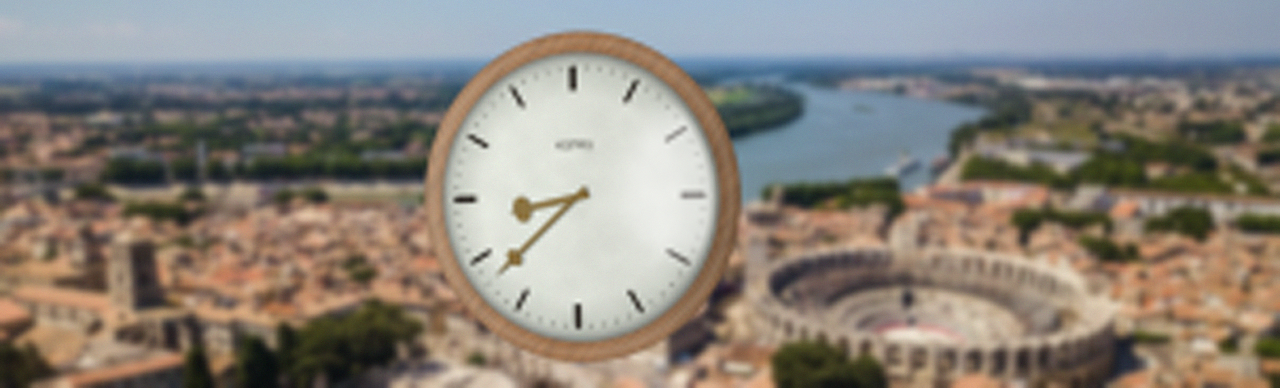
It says 8 h 38 min
